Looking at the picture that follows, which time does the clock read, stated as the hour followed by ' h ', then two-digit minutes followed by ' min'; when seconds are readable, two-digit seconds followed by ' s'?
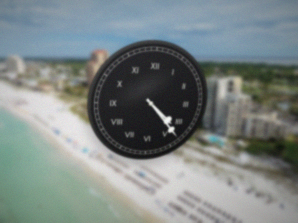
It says 4 h 23 min
